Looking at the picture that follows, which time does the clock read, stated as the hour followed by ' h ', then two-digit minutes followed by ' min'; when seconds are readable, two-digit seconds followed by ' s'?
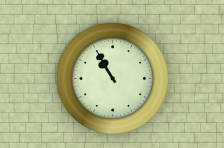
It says 10 h 55 min
